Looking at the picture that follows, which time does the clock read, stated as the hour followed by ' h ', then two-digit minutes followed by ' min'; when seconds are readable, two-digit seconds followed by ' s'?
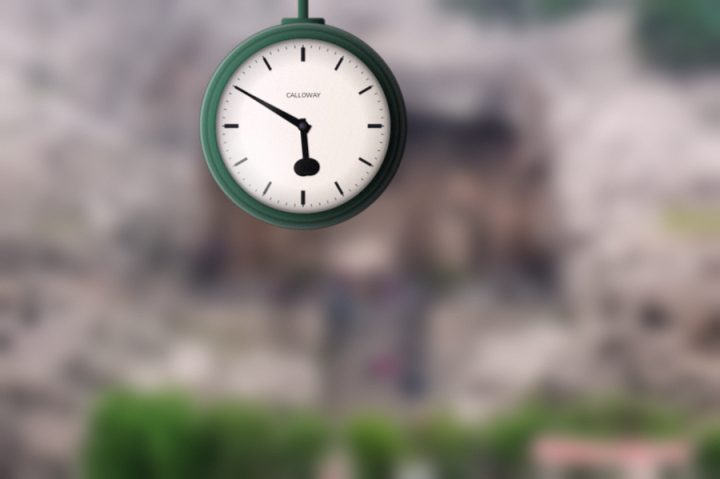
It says 5 h 50 min
